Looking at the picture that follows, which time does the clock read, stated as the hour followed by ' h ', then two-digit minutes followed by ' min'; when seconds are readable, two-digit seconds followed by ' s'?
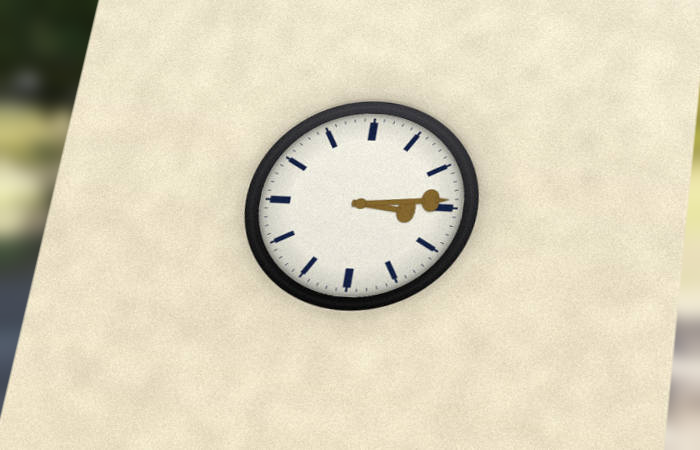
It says 3 h 14 min
